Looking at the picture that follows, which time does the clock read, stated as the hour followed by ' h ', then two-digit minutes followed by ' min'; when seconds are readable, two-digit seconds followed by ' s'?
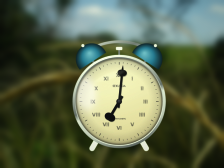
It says 7 h 01 min
